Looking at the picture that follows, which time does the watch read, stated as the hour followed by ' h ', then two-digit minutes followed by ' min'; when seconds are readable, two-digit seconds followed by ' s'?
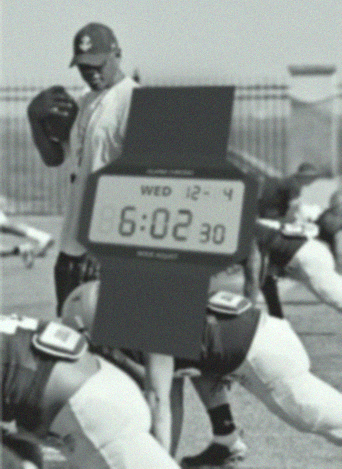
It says 6 h 02 min 30 s
